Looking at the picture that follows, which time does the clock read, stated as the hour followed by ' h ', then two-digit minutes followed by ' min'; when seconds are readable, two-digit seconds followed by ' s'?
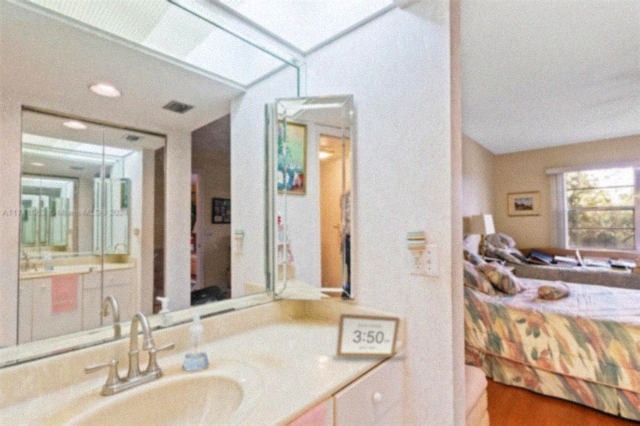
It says 3 h 50 min
